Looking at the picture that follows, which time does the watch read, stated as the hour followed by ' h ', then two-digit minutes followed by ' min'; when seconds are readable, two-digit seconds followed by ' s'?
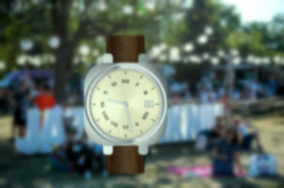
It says 9 h 28 min
